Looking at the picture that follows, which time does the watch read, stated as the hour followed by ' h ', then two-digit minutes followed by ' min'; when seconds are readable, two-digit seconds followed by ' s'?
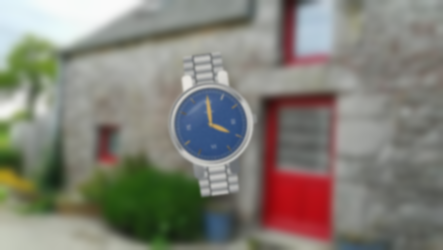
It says 4 h 00 min
